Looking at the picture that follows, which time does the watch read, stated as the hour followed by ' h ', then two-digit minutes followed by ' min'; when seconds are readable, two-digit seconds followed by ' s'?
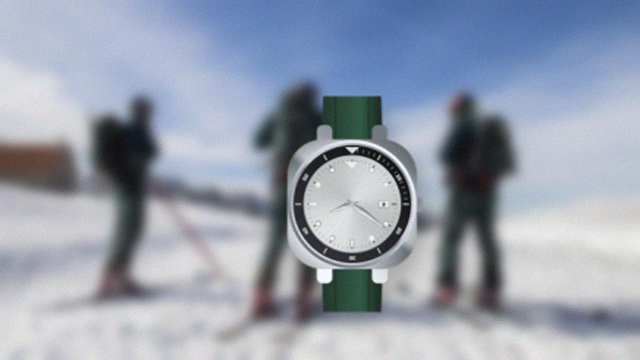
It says 8 h 21 min
